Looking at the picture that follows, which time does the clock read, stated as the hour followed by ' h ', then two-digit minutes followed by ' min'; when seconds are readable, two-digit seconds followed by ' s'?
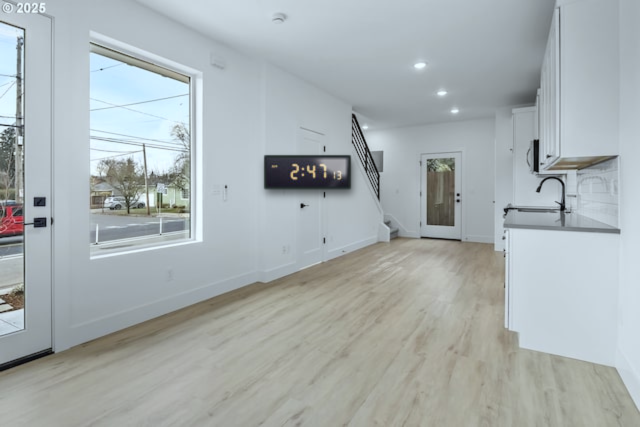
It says 2 h 47 min
